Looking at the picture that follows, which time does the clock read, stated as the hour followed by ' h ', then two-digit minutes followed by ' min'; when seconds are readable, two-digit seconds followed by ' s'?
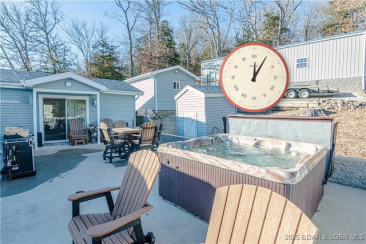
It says 12 h 05 min
